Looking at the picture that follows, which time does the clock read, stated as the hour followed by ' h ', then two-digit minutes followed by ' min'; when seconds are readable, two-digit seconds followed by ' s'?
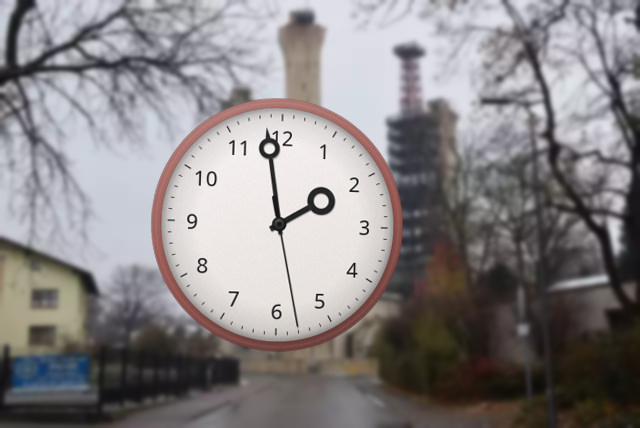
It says 1 h 58 min 28 s
